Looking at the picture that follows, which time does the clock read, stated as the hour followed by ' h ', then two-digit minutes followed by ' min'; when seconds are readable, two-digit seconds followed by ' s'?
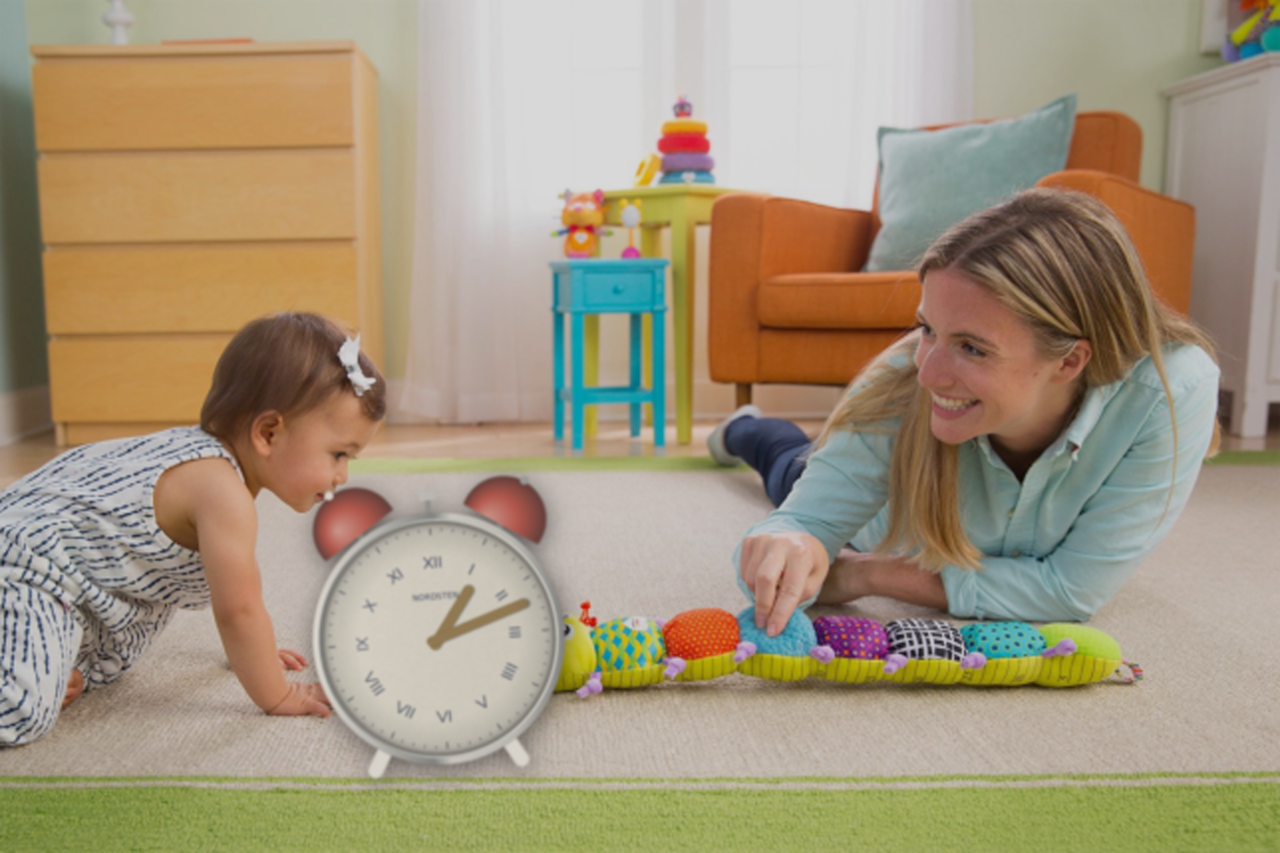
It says 1 h 12 min
